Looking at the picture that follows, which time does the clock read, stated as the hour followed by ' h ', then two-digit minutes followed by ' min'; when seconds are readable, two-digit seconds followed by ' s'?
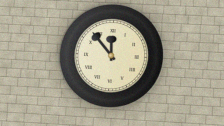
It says 11 h 53 min
